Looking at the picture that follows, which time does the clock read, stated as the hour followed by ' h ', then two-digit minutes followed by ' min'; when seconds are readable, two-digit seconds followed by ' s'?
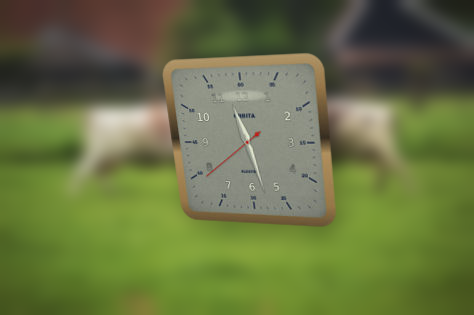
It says 11 h 27 min 39 s
